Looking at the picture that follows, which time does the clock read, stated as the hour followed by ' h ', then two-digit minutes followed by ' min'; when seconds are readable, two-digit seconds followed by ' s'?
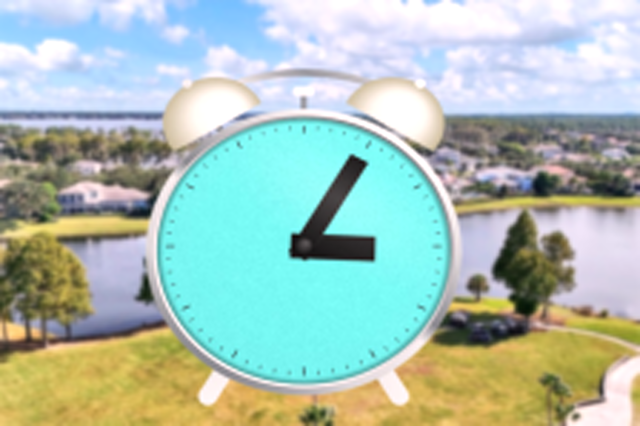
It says 3 h 05 min
